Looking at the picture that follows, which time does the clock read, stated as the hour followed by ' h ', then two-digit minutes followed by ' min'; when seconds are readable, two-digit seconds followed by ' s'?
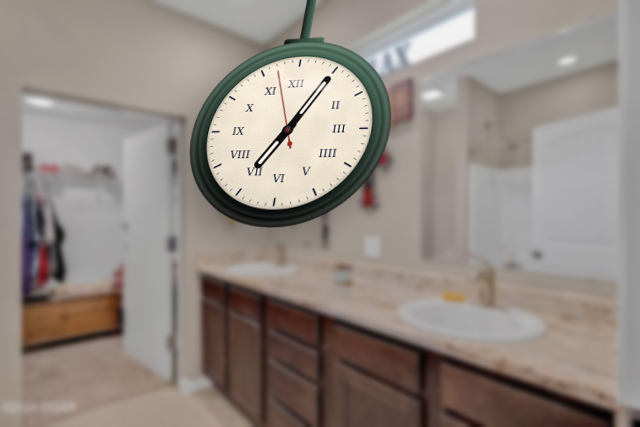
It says 7 h 04 min 57 s
